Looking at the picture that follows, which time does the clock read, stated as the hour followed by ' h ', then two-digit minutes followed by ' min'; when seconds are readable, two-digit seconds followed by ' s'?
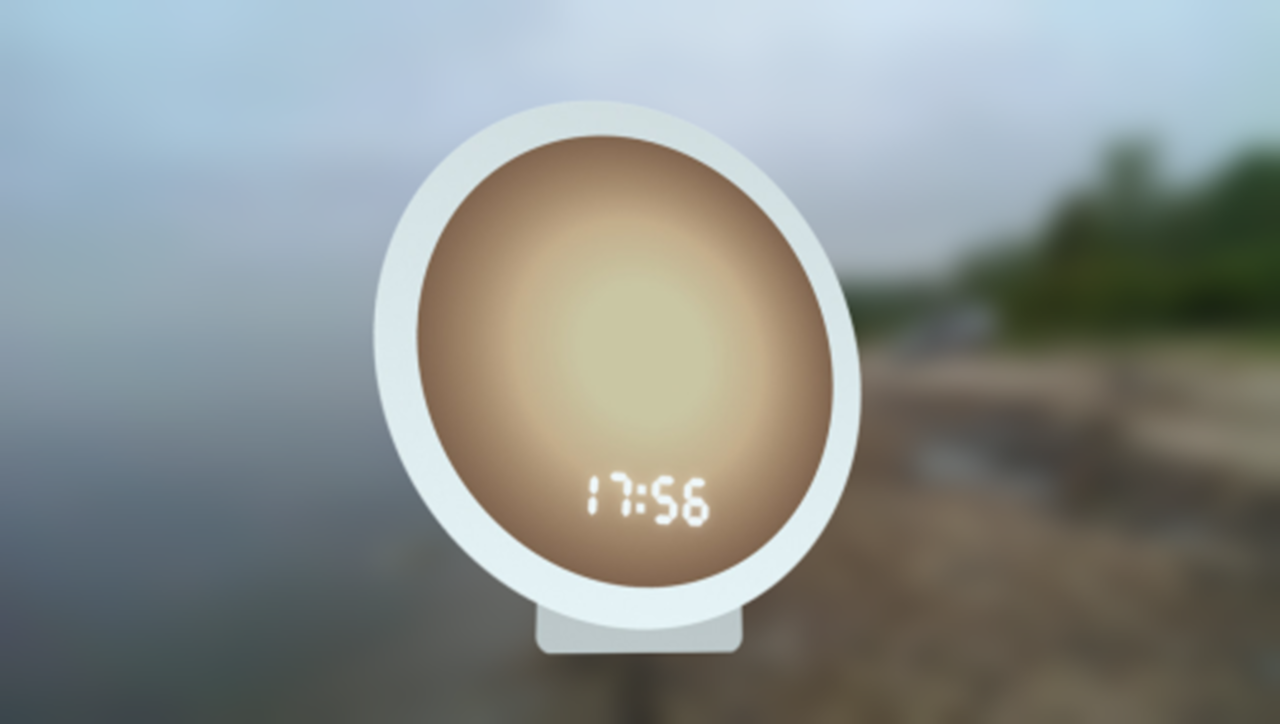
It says 17 h 56 min
